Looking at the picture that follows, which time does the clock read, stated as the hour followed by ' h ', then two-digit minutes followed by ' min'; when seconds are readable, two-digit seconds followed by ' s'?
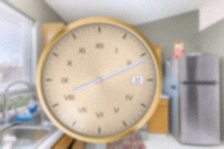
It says 8 h 11 min
